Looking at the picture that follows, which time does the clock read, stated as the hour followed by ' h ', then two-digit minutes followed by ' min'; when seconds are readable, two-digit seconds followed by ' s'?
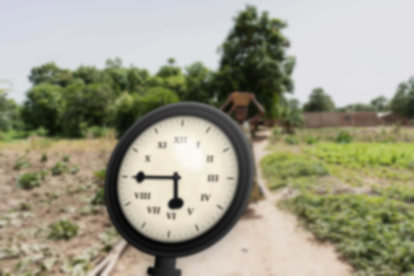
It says 5 h 45 min
